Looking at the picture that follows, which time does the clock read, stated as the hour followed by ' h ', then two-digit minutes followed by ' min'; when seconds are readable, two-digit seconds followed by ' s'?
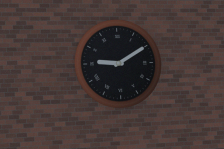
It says 9 h 10 min
